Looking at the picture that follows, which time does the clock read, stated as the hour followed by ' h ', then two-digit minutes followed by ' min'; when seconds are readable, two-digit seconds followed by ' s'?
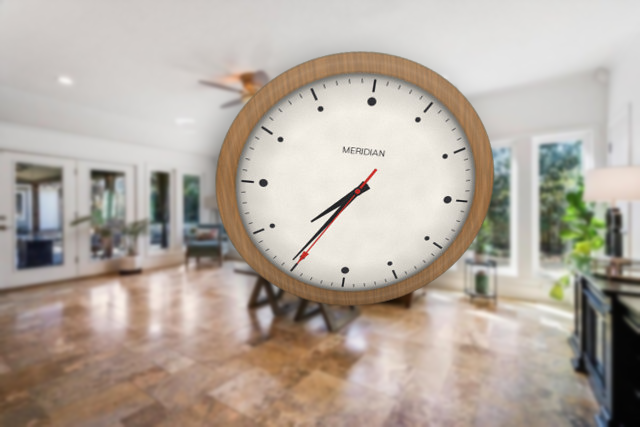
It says 7 h 35 min 35 s
